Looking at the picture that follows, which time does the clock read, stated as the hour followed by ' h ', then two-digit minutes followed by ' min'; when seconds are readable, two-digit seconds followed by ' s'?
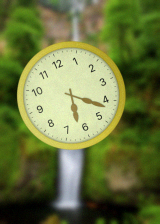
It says 6 h 22 min
